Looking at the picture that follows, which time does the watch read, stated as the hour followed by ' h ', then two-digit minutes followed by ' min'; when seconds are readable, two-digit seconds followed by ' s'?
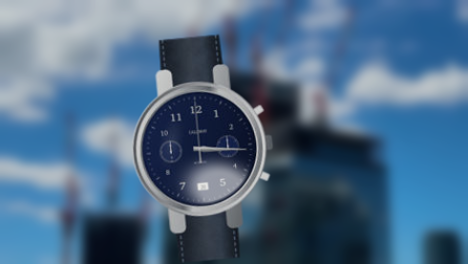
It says 3 h 16 min
